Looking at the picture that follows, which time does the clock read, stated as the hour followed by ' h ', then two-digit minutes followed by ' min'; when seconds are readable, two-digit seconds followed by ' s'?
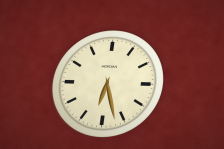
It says 6 h 27 min
